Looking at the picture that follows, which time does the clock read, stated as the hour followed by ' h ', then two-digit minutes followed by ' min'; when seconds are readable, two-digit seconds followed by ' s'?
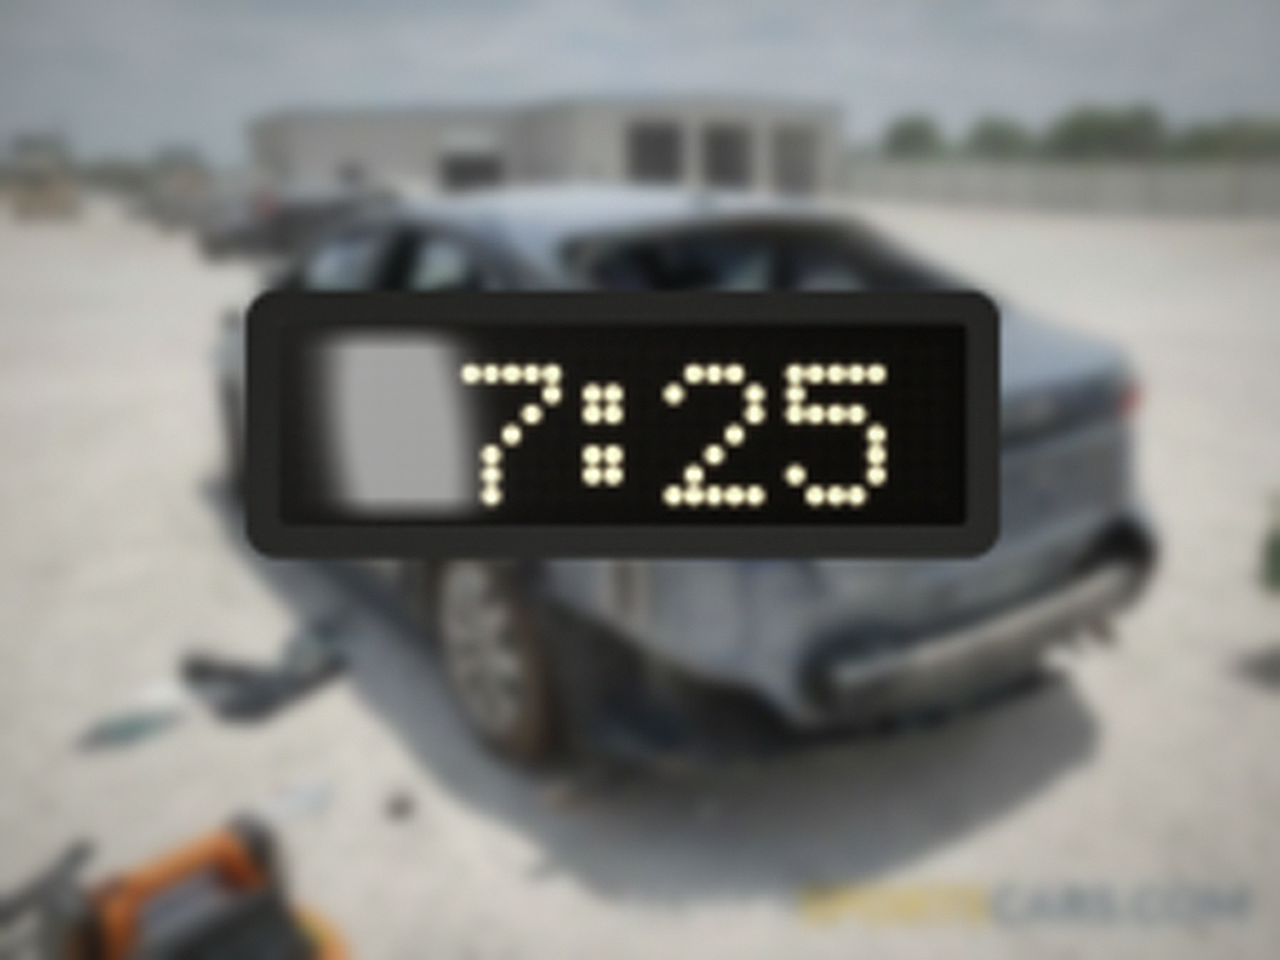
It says 7 h 25 min
